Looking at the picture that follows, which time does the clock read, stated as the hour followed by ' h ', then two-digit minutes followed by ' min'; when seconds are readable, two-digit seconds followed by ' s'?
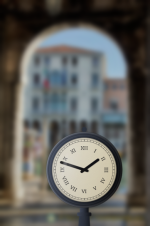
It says 1 h 48 min
